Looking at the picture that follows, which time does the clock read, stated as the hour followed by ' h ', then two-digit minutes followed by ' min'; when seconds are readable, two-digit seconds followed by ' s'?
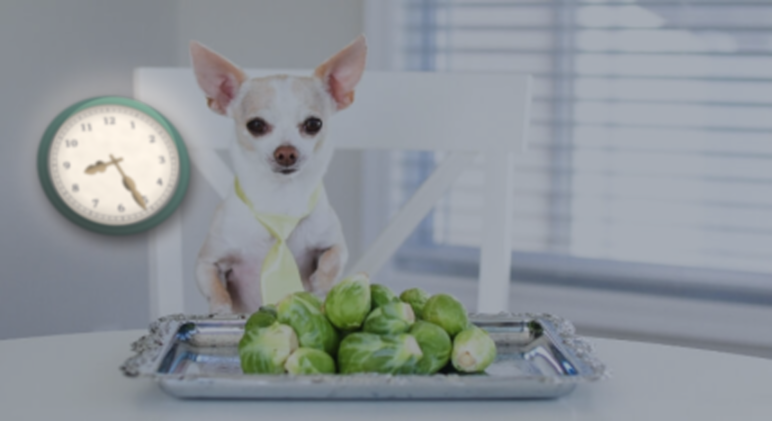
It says 8 h 26 min
